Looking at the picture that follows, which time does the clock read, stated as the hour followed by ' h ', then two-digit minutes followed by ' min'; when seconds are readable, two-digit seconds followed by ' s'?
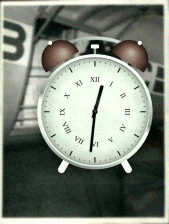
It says 12 h 31 min
